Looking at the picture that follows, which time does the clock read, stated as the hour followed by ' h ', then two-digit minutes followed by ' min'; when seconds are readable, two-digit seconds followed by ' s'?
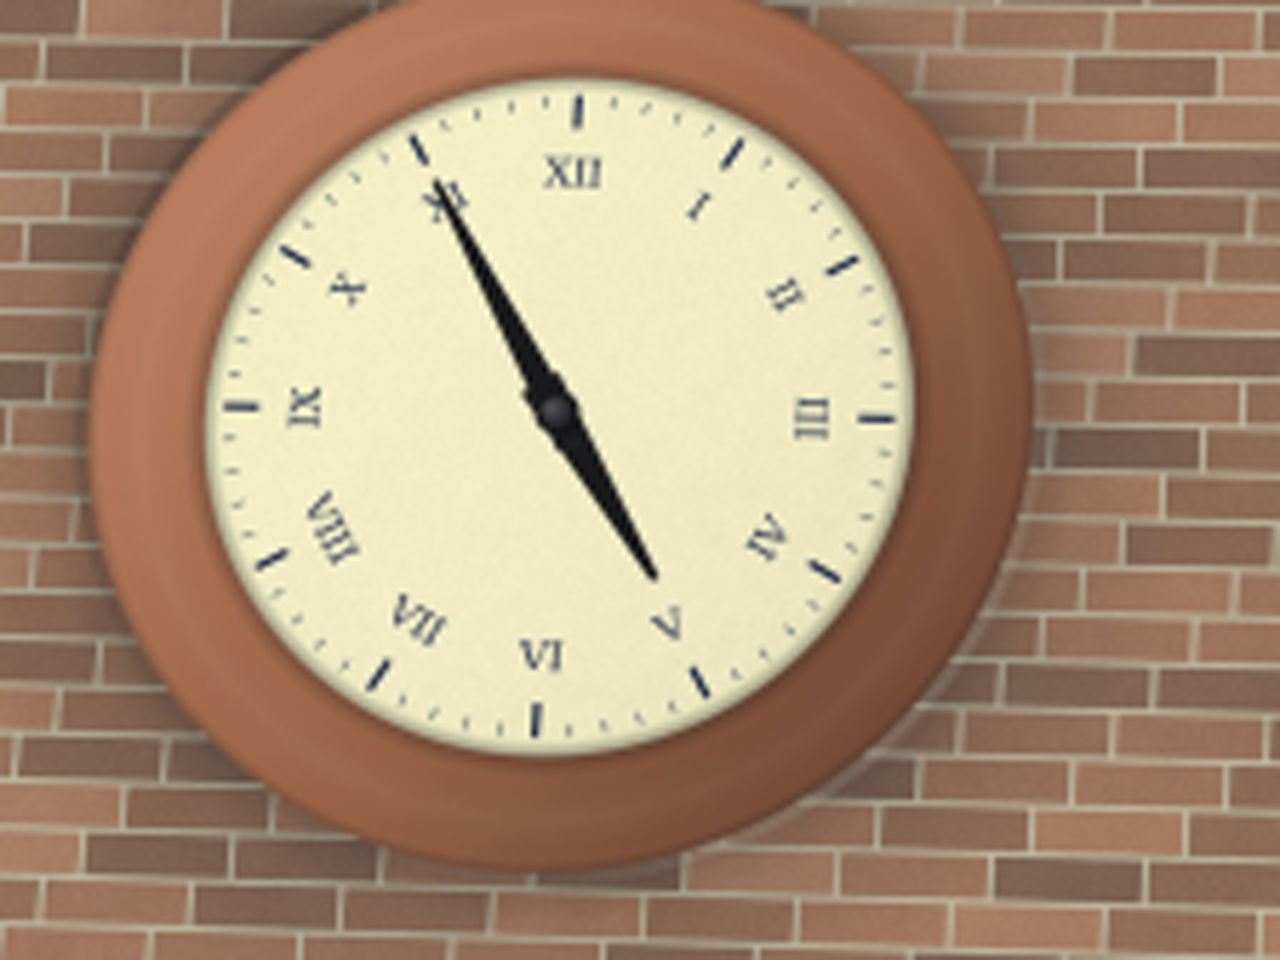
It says 4 h 55 min
